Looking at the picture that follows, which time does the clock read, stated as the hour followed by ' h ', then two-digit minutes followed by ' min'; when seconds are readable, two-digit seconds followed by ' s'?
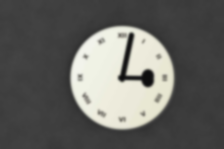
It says 3 h 02 min
